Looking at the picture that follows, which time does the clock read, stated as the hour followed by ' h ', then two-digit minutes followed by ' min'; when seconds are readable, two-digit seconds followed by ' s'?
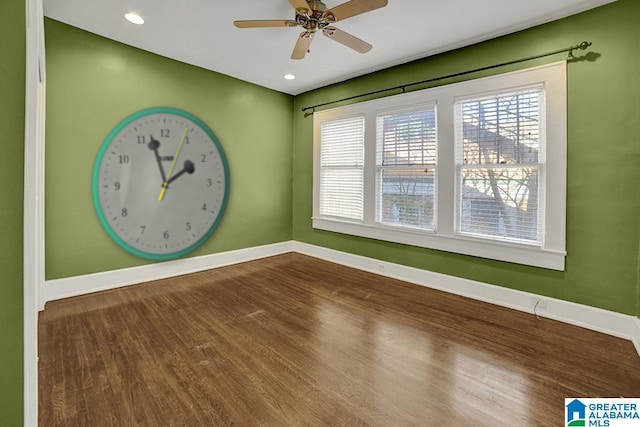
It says 1 h 57 min 04 s
